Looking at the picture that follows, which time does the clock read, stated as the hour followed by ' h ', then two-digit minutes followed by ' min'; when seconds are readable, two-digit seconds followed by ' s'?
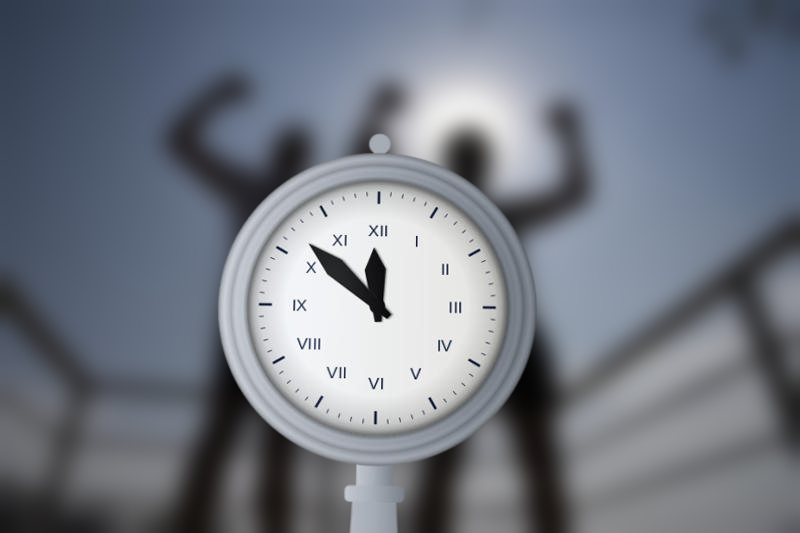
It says 11 h 52 min
